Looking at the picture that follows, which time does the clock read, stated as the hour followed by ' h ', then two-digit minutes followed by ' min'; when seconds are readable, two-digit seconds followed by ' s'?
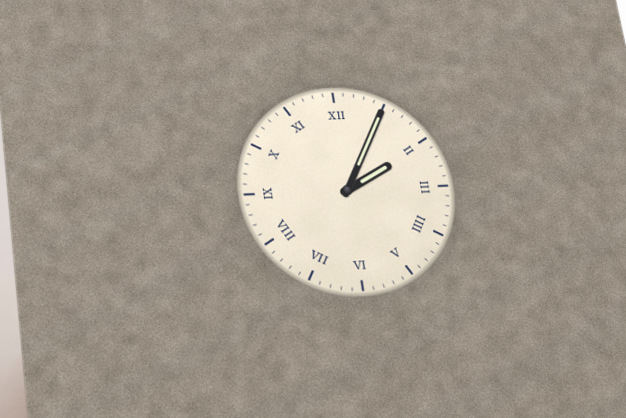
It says 2 h 05 min
